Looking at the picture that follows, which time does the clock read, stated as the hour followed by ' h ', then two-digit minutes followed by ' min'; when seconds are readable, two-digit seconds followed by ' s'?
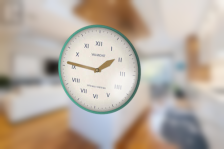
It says 1 h 46 min
